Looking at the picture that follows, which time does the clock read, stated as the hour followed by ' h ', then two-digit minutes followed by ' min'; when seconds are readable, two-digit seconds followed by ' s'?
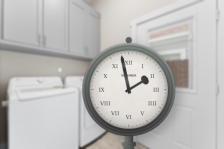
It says 1 h 58 min
